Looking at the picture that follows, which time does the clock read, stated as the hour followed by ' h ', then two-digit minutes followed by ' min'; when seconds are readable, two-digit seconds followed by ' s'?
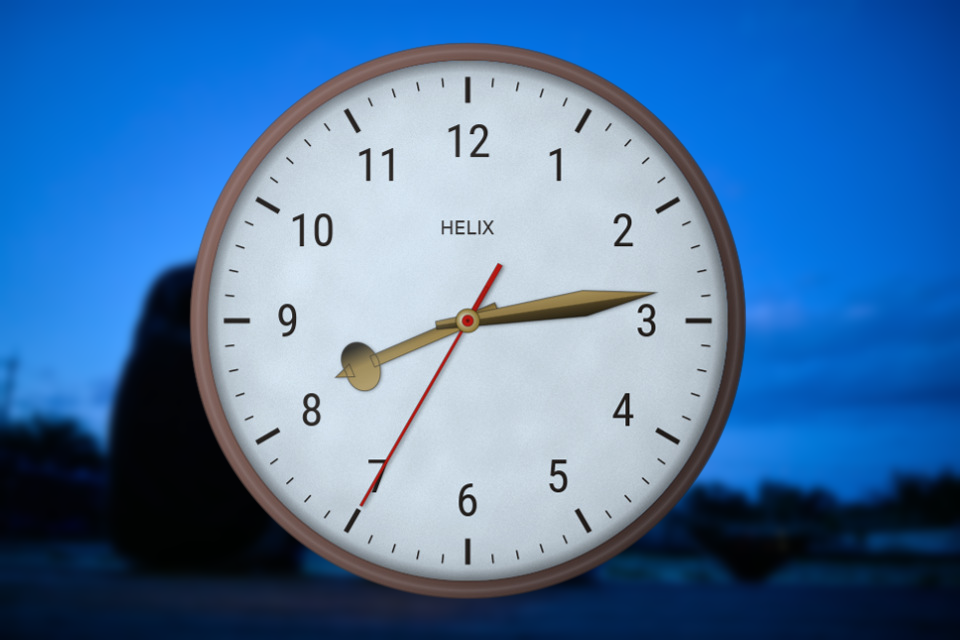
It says 8 h 13 min 35 s
